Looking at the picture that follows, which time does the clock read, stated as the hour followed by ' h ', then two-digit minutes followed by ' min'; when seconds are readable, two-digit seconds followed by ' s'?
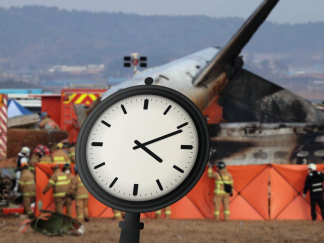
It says 4 h 11 min
